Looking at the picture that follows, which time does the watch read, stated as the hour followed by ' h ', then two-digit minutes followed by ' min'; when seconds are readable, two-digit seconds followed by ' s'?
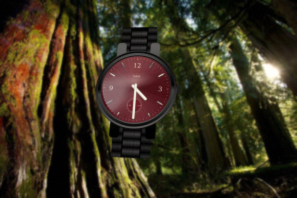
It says 4 h 30 min
